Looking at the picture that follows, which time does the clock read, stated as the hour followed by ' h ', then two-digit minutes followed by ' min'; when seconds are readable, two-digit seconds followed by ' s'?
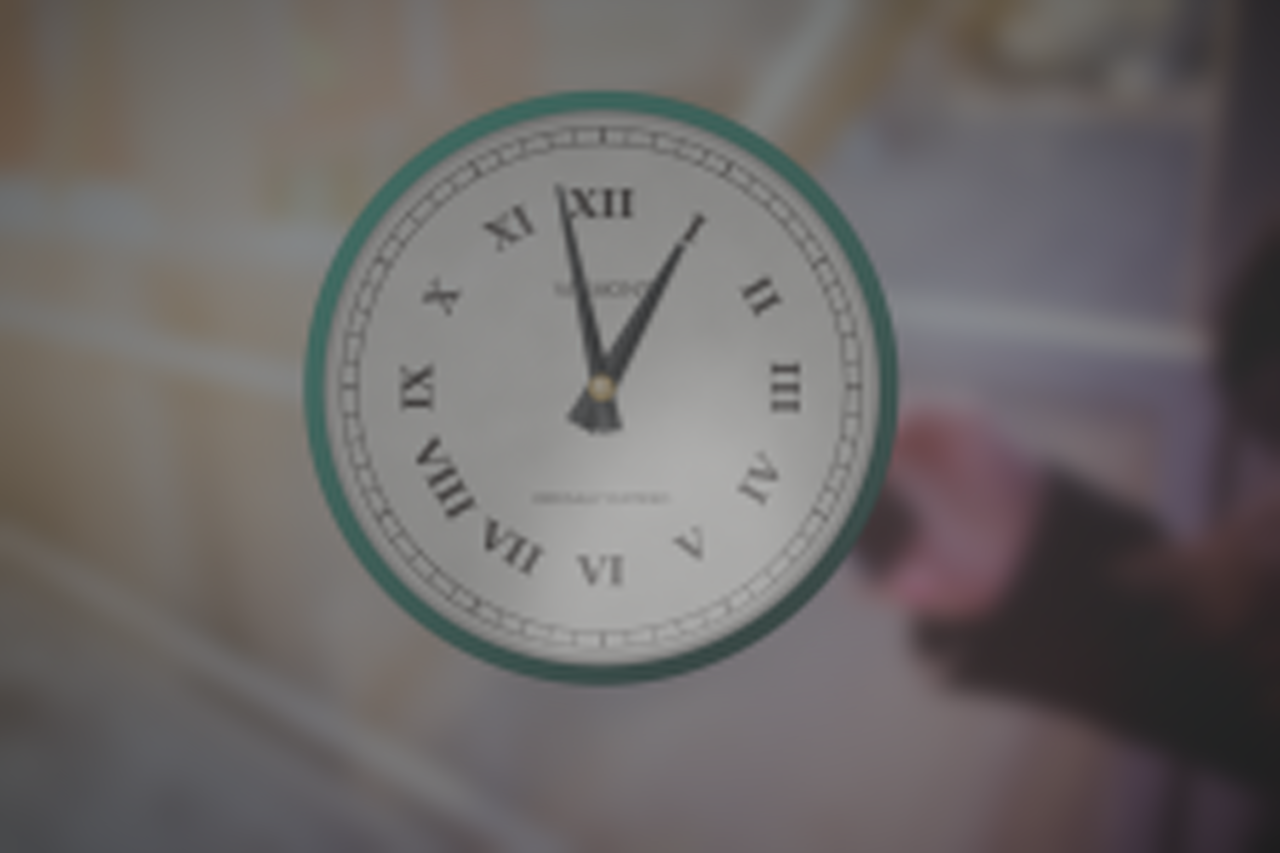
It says 12 h 58 min
